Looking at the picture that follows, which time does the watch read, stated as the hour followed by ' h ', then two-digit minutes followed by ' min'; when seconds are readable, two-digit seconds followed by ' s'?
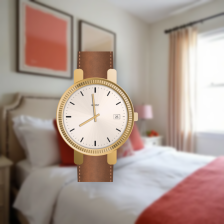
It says 7 h 59 min
